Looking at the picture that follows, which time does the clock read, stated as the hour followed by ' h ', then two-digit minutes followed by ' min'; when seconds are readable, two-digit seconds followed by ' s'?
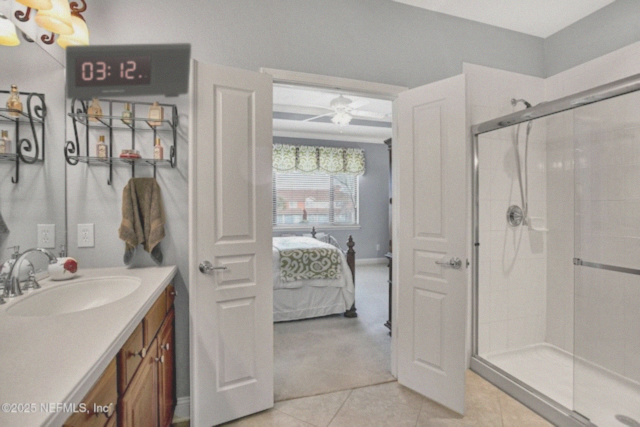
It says 3 h 12 min
